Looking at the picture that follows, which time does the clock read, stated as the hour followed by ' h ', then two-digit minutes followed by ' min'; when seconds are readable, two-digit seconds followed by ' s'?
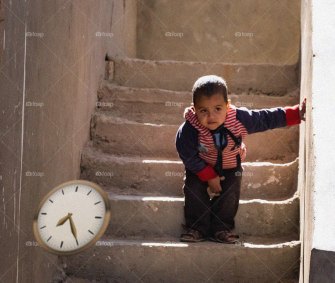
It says 7 h 25 min
